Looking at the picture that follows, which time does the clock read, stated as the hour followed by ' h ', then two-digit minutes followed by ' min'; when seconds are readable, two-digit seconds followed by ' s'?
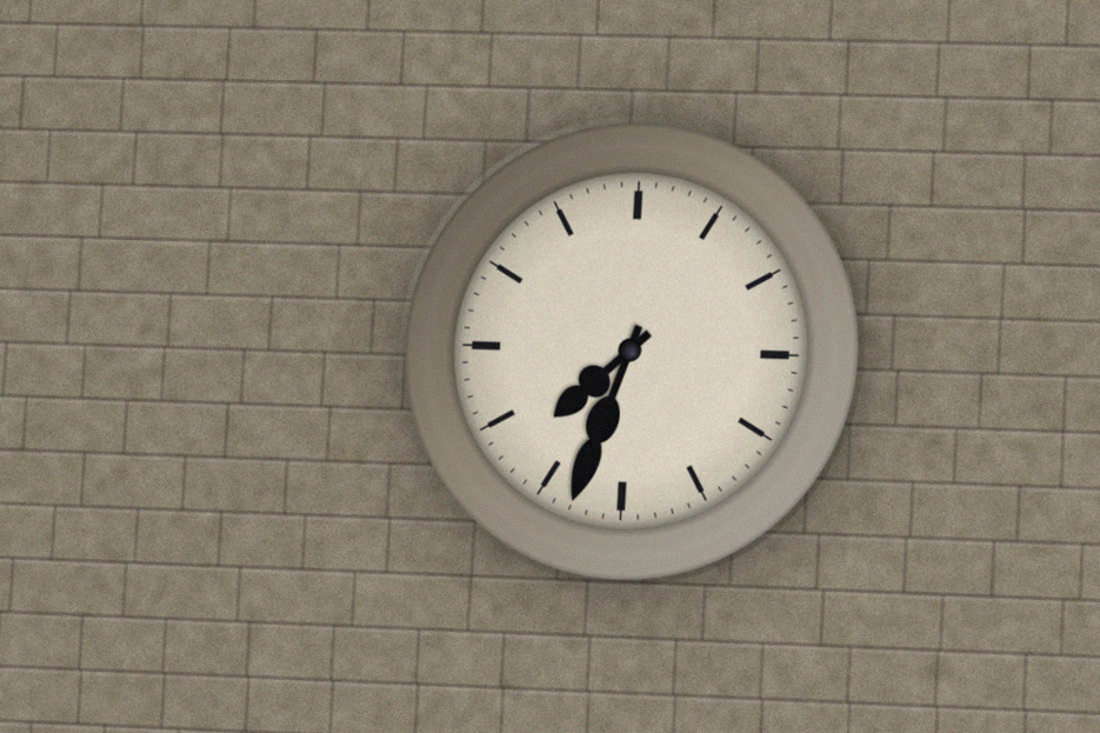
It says 7 h 33 min
